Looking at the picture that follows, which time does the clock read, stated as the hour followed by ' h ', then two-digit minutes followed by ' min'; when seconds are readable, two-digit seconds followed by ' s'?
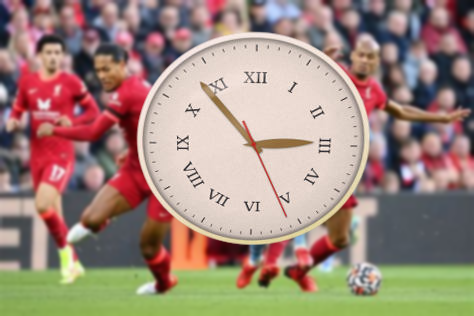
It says 2 h 53 min 26 s
